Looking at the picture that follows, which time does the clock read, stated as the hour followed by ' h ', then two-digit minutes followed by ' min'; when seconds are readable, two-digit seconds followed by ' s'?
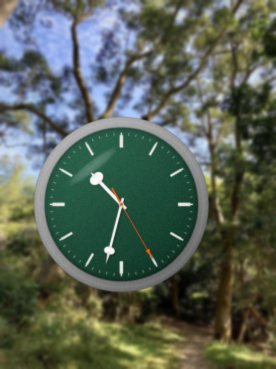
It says 10 h 32 min 25 s
